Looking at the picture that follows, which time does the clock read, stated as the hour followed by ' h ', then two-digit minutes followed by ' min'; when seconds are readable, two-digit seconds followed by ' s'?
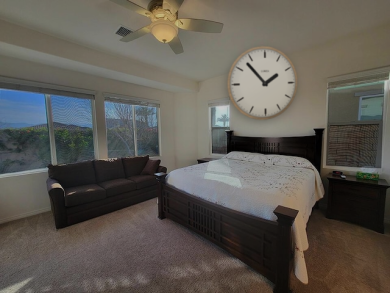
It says 1 h 53 min
